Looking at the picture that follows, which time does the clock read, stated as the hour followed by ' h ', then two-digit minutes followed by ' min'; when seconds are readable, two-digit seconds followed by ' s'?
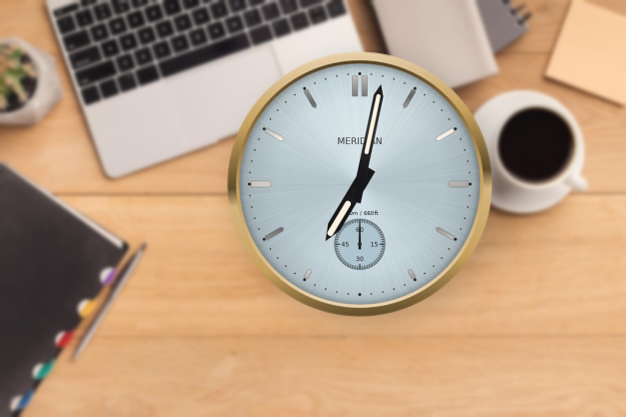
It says 7 h 02 min
